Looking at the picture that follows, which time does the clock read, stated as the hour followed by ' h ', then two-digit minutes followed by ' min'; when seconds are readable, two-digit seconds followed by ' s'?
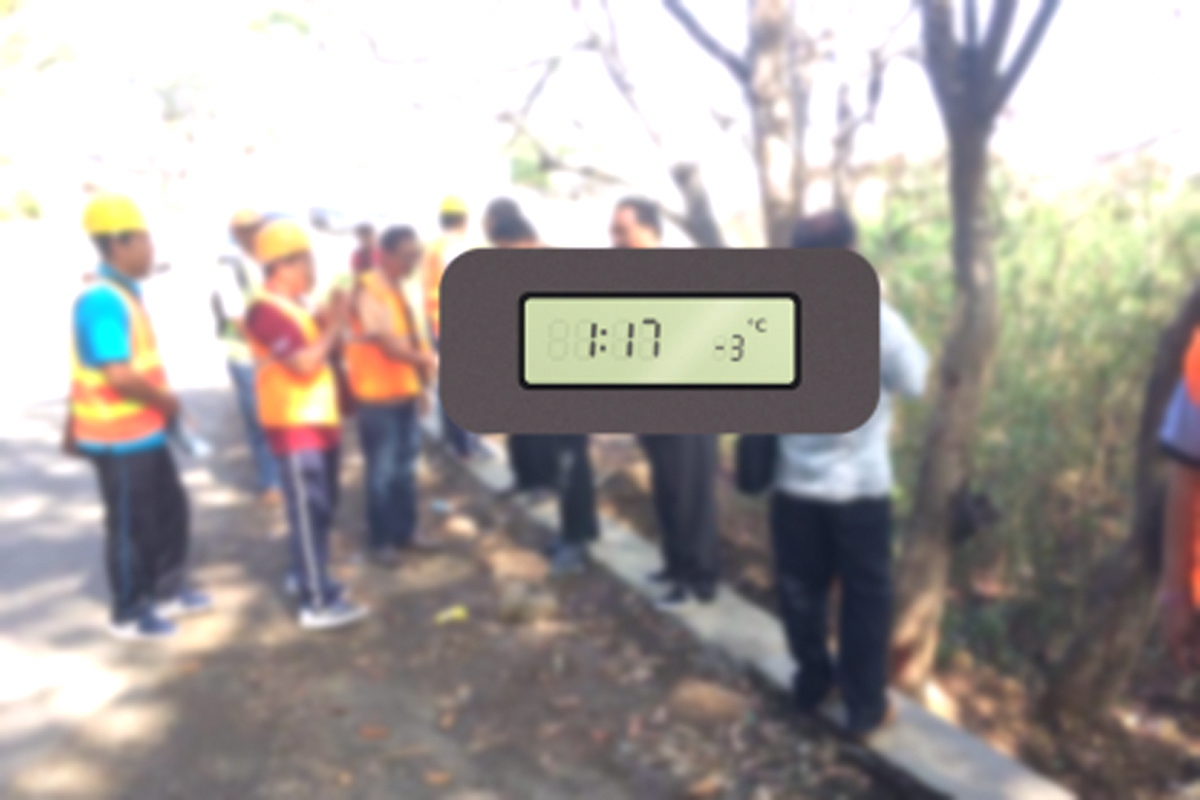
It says 1 h 17 min
